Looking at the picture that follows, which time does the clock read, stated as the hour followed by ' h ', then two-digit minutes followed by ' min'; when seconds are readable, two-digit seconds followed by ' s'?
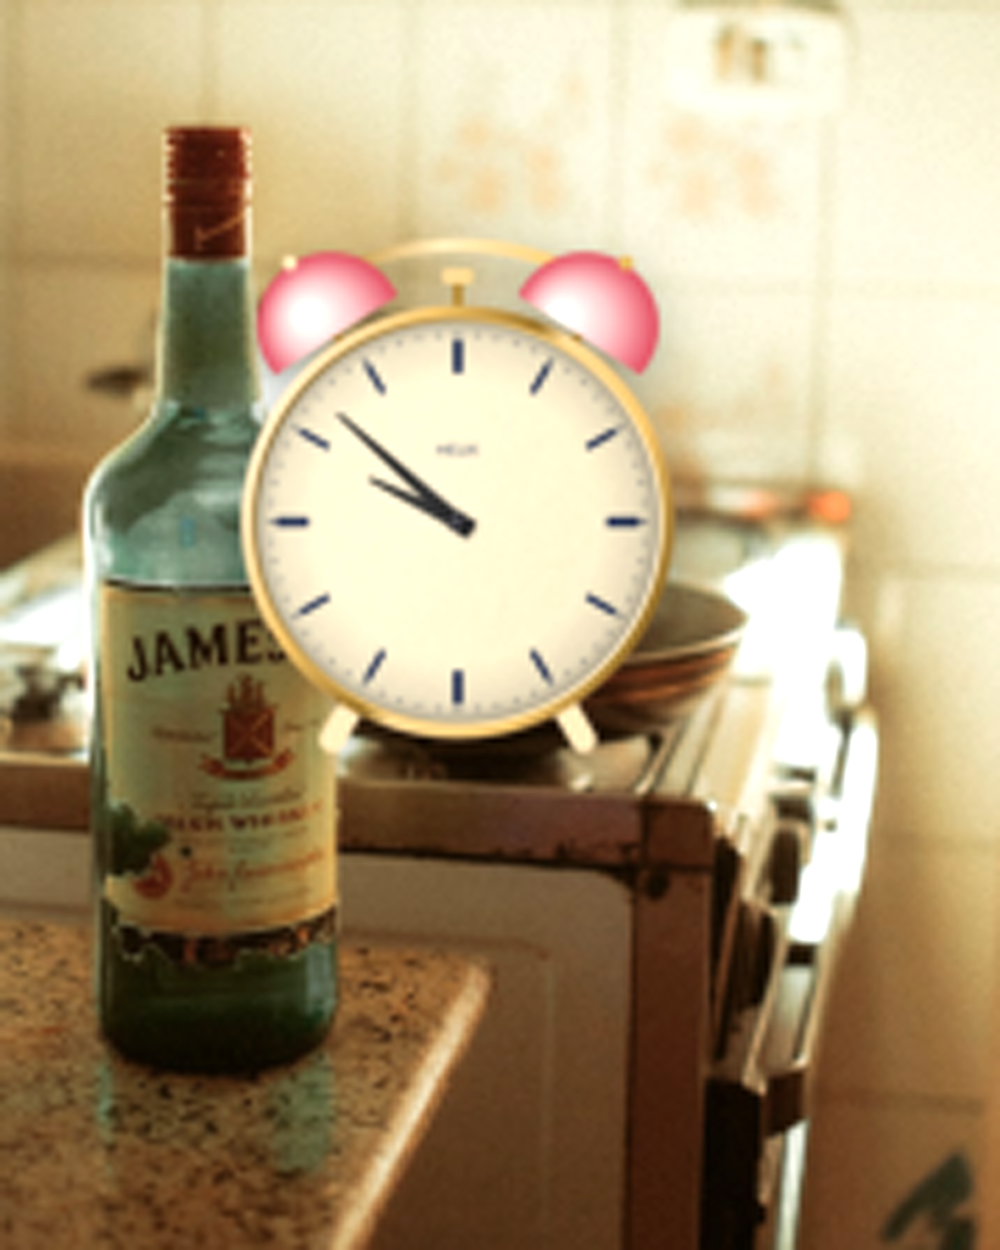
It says 9 h 52 min
